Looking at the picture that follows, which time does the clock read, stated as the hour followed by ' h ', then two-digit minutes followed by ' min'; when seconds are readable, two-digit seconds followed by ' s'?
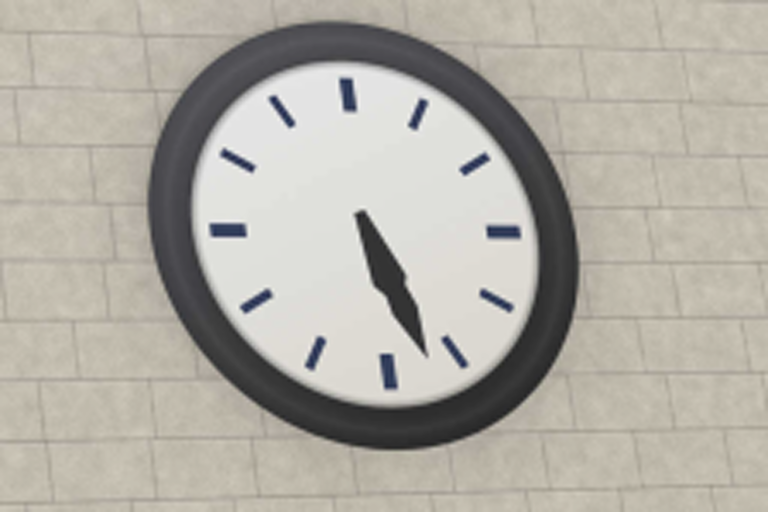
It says 5 h 27 min
